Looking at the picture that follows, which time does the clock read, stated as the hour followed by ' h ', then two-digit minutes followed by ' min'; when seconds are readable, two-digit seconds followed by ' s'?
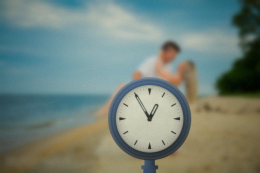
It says 12 h 55 min
